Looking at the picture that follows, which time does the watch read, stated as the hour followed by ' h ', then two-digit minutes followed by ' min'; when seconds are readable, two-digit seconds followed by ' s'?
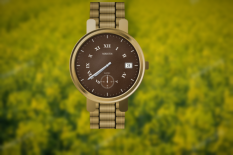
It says 7 h 39 min
